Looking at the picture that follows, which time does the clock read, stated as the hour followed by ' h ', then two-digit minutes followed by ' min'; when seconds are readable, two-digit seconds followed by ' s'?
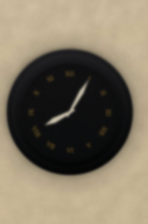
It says 8 h 05 min
